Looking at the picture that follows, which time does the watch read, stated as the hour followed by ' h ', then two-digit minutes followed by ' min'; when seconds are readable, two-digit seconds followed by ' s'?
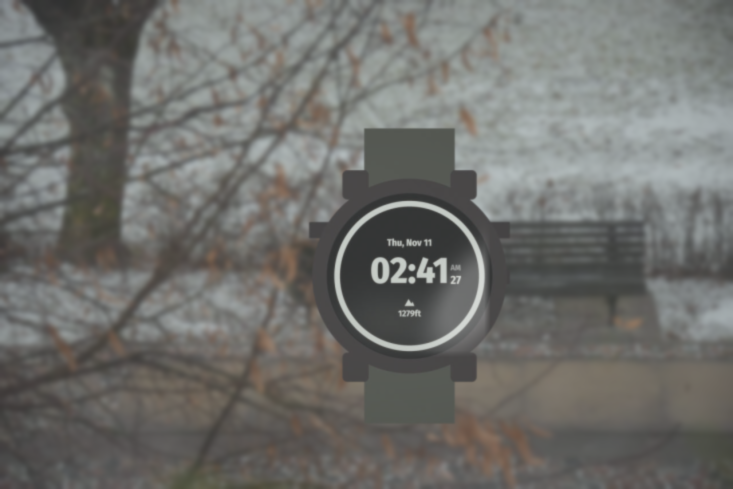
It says 2 h 41 min 27 s
